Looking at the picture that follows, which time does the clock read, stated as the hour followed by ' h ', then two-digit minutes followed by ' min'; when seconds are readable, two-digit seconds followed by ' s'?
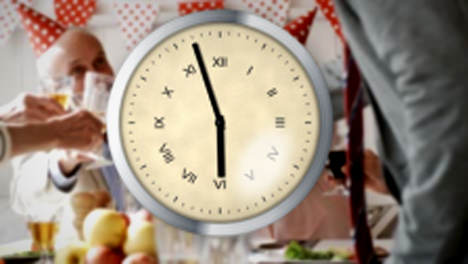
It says 5 h 57 min
